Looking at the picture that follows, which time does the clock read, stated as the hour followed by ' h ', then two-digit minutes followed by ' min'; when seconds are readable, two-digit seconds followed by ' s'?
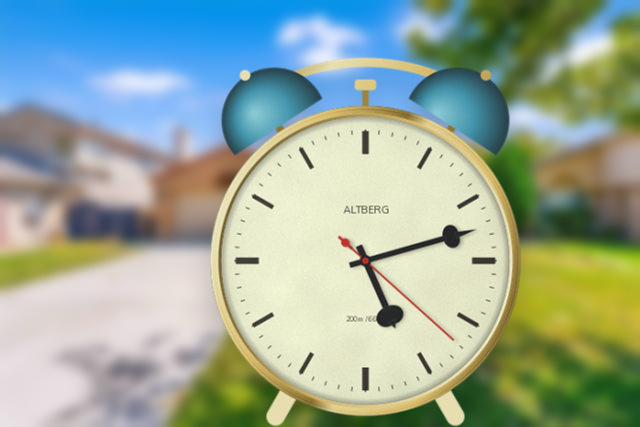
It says 5 h 12 min 22 s
